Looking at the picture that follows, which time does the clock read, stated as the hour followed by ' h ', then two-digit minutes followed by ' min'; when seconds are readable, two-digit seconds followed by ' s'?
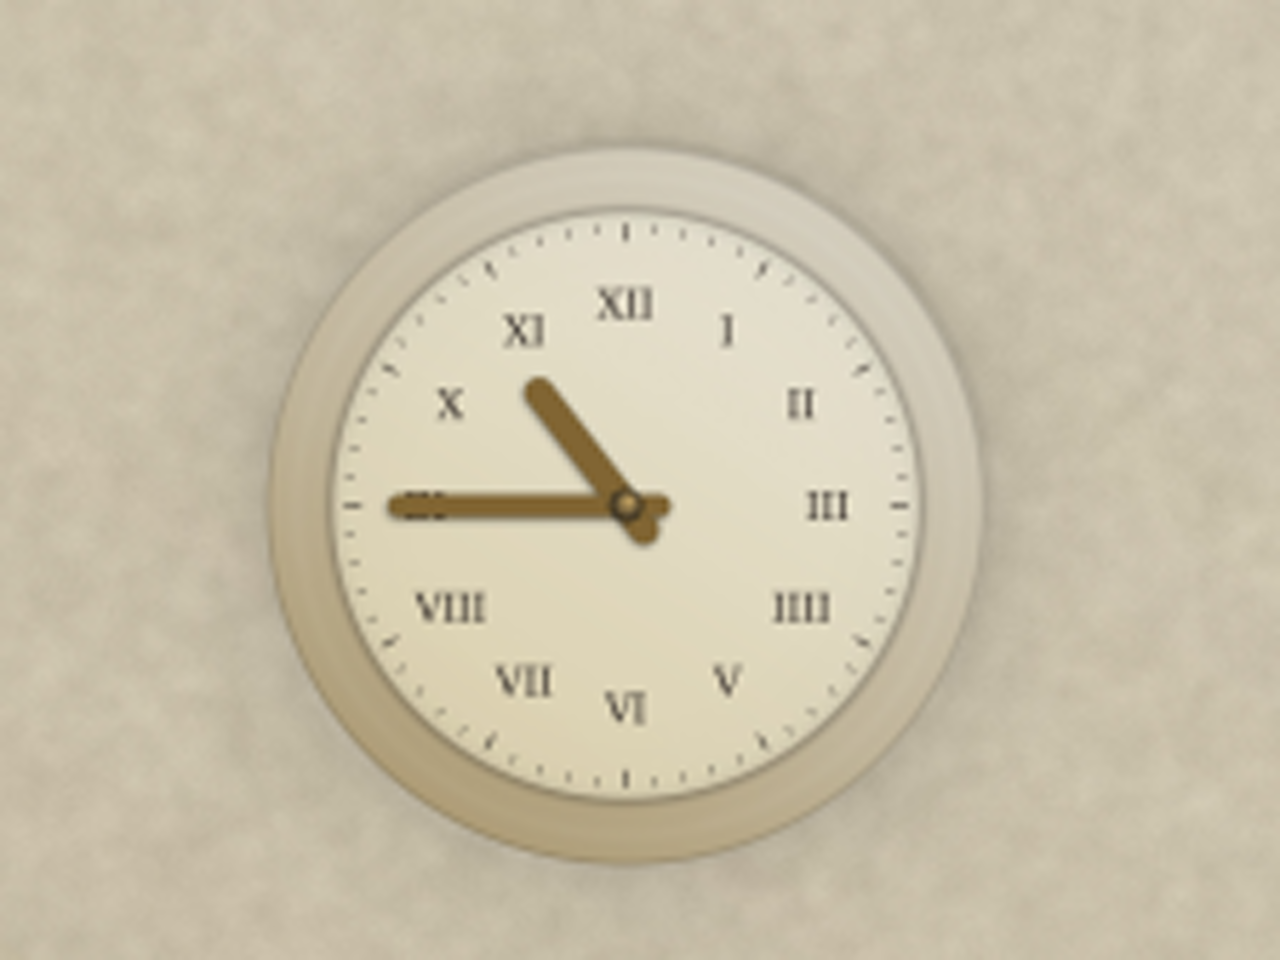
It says 10 h 45 min
